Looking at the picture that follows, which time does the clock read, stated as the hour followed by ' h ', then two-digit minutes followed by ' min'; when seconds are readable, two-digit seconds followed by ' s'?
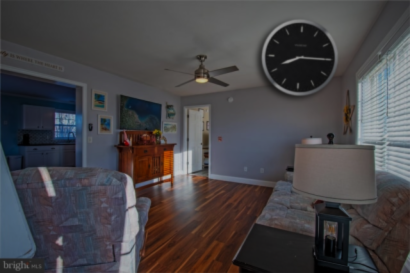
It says 8 h 15 min
